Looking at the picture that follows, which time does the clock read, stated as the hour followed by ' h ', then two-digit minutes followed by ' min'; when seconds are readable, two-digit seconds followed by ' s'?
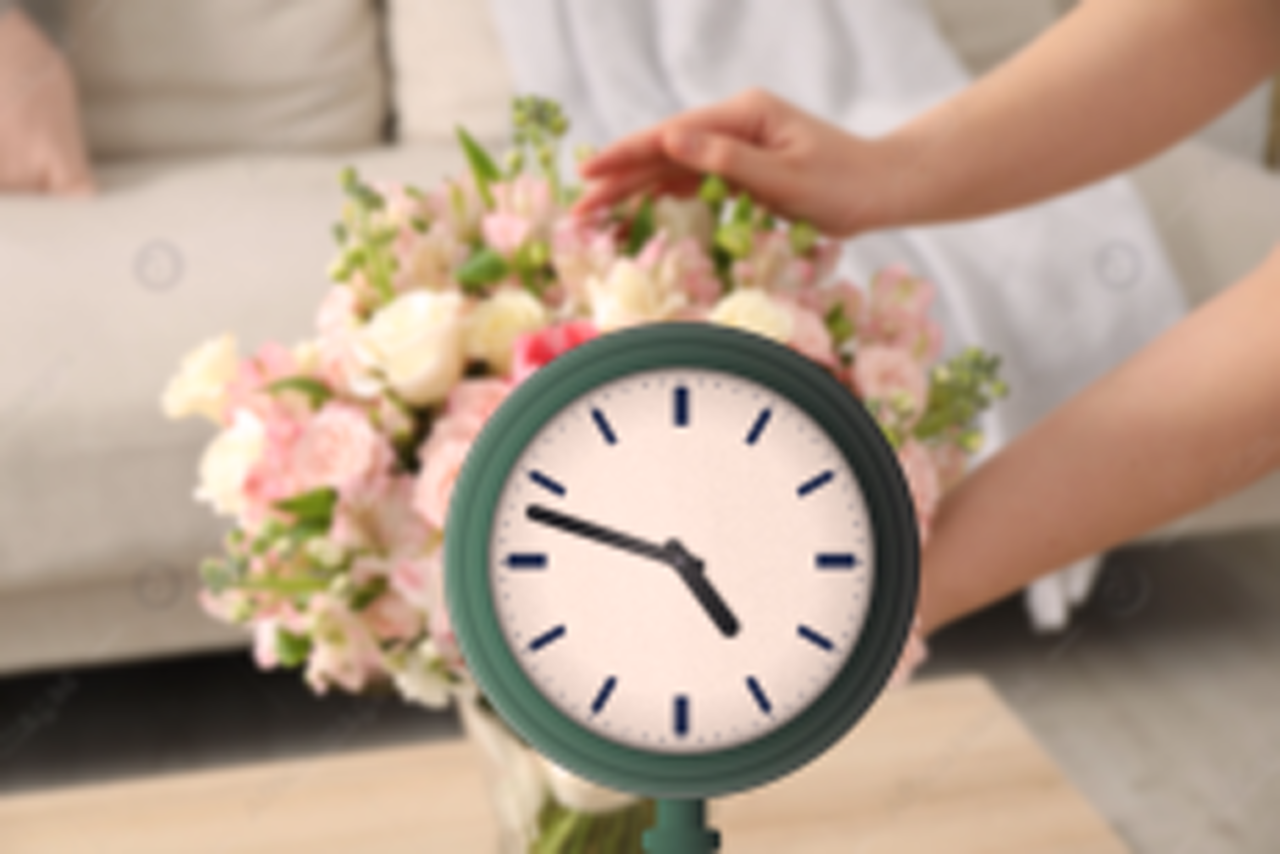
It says 4 h 48 min
